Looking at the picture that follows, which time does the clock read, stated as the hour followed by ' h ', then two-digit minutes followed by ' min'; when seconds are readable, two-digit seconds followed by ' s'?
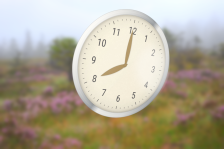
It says 8 h 00 min
